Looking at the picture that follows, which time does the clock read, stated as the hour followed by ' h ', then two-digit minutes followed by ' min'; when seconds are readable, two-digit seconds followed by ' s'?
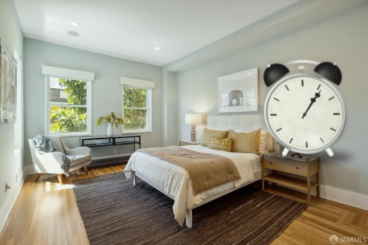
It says 1 h 06 min
